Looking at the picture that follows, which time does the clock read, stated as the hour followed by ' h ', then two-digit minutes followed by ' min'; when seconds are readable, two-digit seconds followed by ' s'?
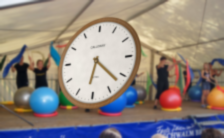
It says 6 h 22 min
